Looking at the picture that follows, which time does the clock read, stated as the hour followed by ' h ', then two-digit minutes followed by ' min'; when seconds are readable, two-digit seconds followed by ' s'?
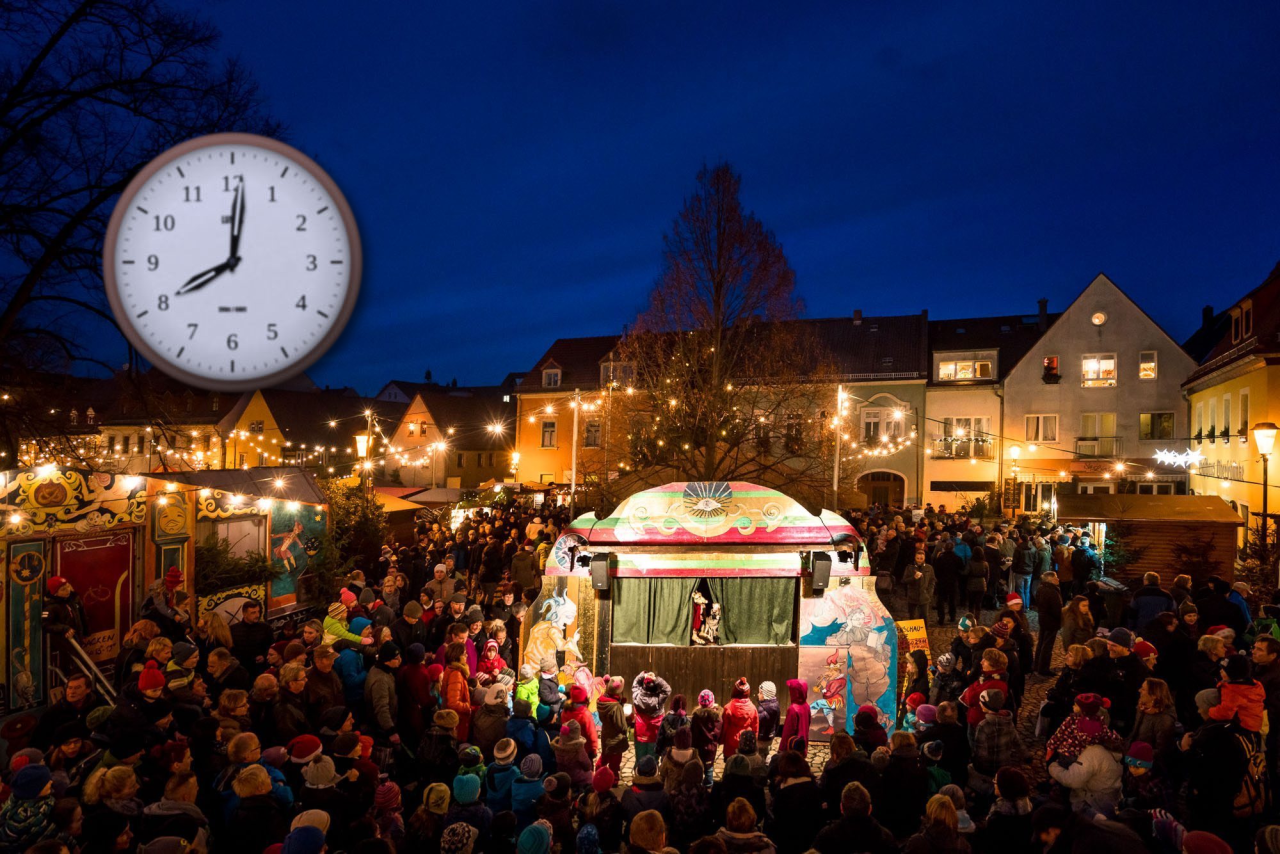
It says 8 h 01 min
